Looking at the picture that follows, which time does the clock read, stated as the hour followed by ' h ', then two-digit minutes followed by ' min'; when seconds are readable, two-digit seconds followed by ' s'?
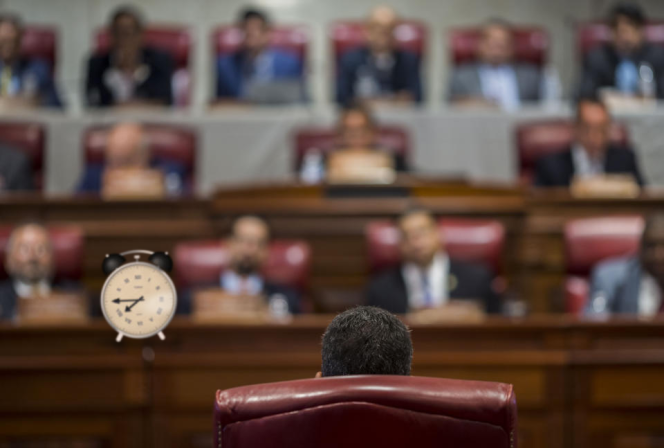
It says 7 h 45 min
